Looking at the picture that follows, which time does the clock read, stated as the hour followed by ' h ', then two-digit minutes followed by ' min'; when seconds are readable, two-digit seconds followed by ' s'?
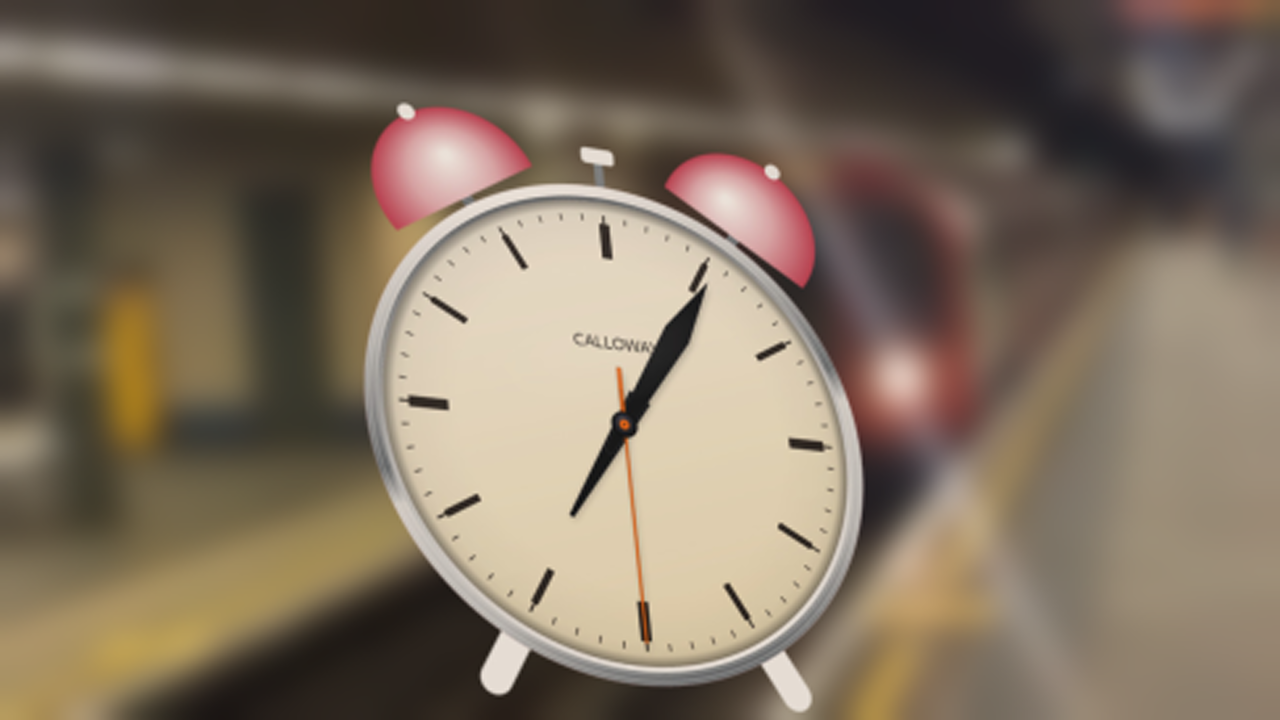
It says 7 h 05 min 30 s
